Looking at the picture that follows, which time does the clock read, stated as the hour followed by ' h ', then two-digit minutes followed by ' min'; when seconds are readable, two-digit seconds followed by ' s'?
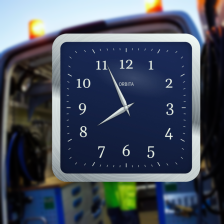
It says 7 h 56 min
